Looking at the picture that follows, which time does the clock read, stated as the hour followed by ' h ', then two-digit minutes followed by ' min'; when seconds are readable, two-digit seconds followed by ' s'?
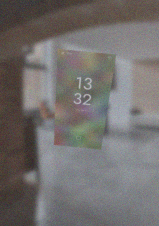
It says 13 h 32 min
